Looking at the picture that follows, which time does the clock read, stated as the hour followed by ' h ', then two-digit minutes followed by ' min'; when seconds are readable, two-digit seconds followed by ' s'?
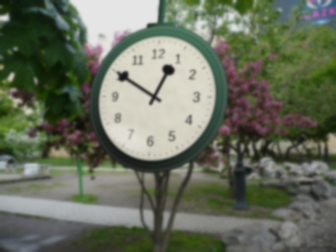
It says 12 h 50 min
